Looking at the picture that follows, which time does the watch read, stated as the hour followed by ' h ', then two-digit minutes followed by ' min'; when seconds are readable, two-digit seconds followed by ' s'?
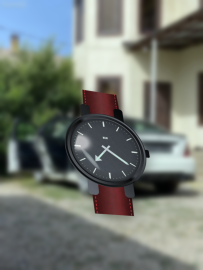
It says 7 h 21 min
